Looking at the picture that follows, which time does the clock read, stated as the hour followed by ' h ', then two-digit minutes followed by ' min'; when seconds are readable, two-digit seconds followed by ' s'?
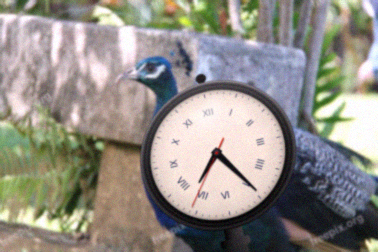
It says 7 h 24 min 36 s
